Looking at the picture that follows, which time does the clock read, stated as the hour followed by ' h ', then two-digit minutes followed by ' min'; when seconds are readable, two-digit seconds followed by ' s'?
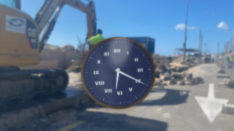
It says 6 h 20 min
